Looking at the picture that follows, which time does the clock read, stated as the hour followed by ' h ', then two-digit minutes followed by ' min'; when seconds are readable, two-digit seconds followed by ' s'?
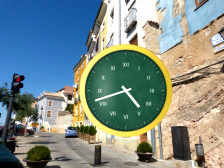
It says 4 h 42 min
